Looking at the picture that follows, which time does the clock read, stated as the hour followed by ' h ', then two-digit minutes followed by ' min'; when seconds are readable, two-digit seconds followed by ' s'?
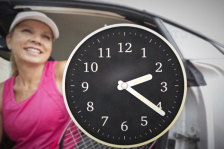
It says 2 h 21 min
